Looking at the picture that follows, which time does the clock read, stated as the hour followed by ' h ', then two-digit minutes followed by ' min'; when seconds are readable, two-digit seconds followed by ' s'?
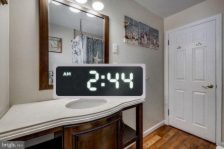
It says 2 h 44 min
